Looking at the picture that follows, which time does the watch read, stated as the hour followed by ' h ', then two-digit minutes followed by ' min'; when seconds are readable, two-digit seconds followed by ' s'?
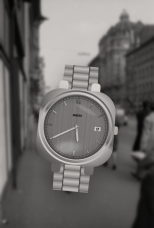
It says 5 h 40 min
